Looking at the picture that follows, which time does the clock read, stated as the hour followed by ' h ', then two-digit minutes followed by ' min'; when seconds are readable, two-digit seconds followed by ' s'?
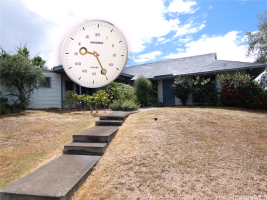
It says 9 h 25 min
